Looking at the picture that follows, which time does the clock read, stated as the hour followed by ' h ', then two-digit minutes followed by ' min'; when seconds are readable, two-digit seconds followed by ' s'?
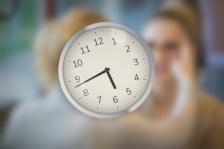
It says 5 h 43 min
